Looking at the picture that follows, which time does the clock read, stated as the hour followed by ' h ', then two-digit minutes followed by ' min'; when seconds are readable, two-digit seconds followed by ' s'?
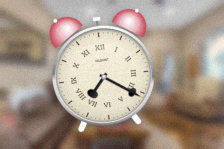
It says 7 h 21 min
